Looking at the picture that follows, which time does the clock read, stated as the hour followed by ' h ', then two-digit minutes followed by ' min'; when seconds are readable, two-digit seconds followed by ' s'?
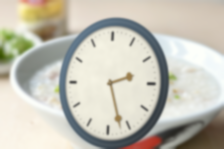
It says 2 h 27 min
